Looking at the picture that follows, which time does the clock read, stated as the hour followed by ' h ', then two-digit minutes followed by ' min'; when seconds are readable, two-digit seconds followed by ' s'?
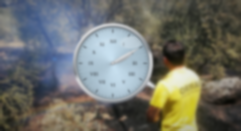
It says 2 h 10 min
